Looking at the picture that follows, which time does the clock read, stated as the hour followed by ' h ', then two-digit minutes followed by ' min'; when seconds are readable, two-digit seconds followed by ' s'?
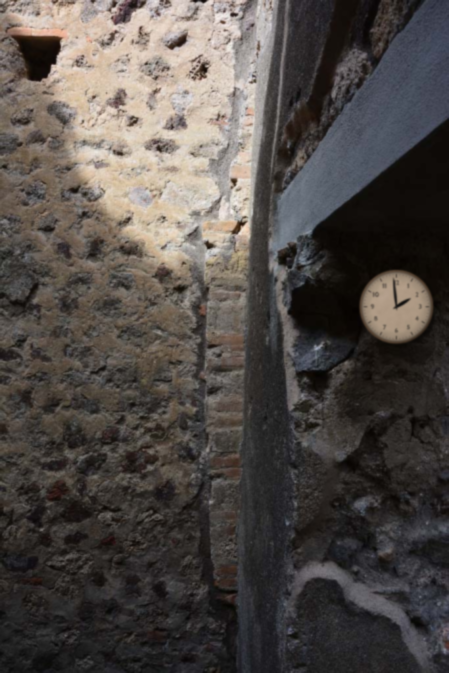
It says 1 h 59 min
